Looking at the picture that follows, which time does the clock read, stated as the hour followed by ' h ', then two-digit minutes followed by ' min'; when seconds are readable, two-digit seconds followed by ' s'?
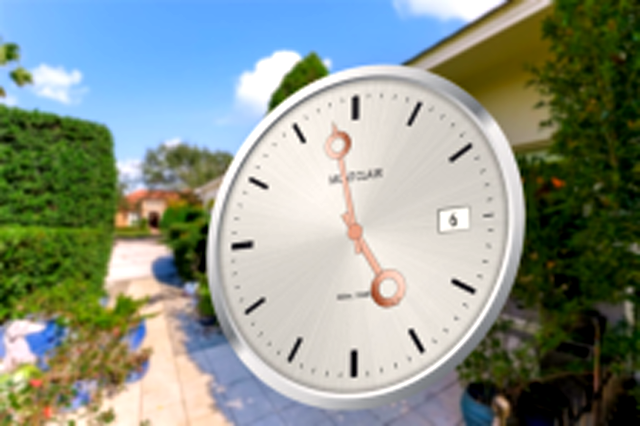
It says 4 h 58 min
